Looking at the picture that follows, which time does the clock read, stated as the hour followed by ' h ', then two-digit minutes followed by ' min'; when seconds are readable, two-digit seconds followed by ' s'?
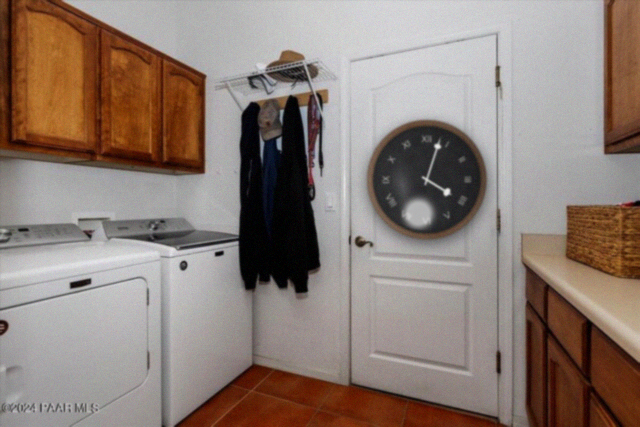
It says 4 h 03 min
